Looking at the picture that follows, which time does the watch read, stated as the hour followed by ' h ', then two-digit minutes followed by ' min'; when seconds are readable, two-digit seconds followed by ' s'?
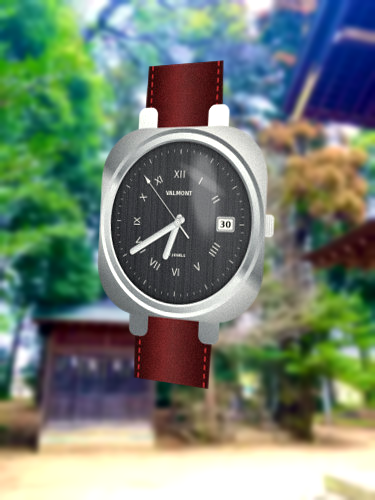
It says 6 h 39 min 53 s
